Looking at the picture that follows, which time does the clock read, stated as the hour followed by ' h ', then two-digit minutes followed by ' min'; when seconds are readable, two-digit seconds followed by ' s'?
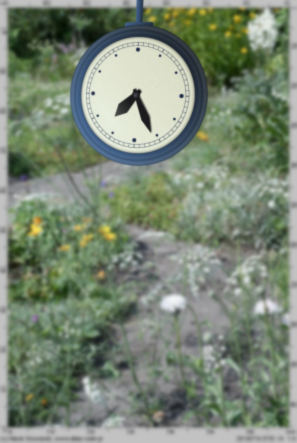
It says 7 h 26 min
